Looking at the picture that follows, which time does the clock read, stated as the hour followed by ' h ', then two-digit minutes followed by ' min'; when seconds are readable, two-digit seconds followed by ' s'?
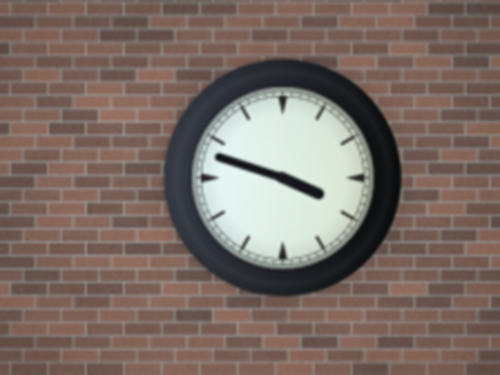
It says 3 h 48 min
